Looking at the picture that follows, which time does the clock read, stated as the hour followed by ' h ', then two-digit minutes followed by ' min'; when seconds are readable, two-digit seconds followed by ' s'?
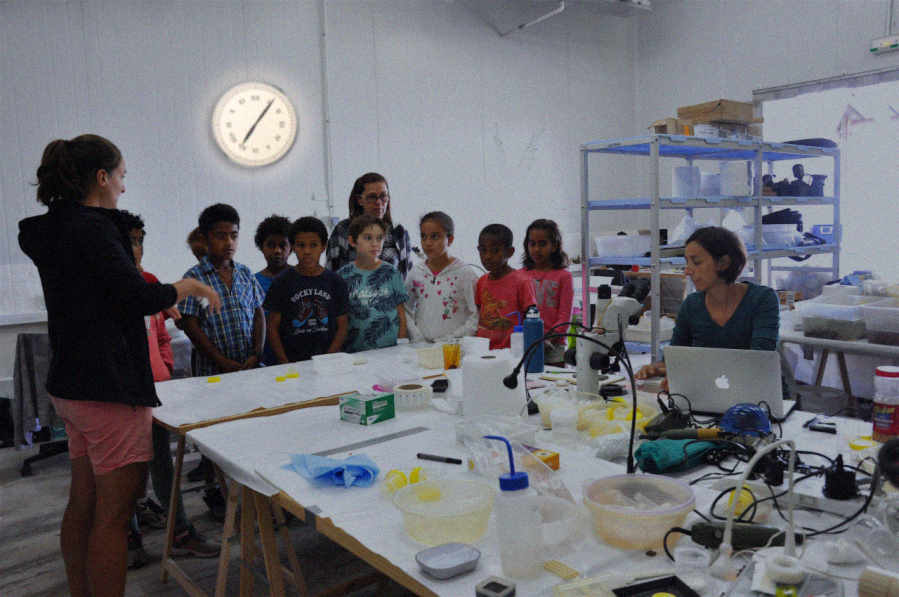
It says 7 h 06 min
